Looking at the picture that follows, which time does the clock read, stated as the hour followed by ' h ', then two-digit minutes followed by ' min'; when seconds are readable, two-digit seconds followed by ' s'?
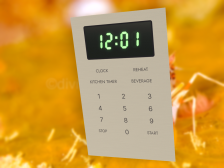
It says 12 h 01 min
